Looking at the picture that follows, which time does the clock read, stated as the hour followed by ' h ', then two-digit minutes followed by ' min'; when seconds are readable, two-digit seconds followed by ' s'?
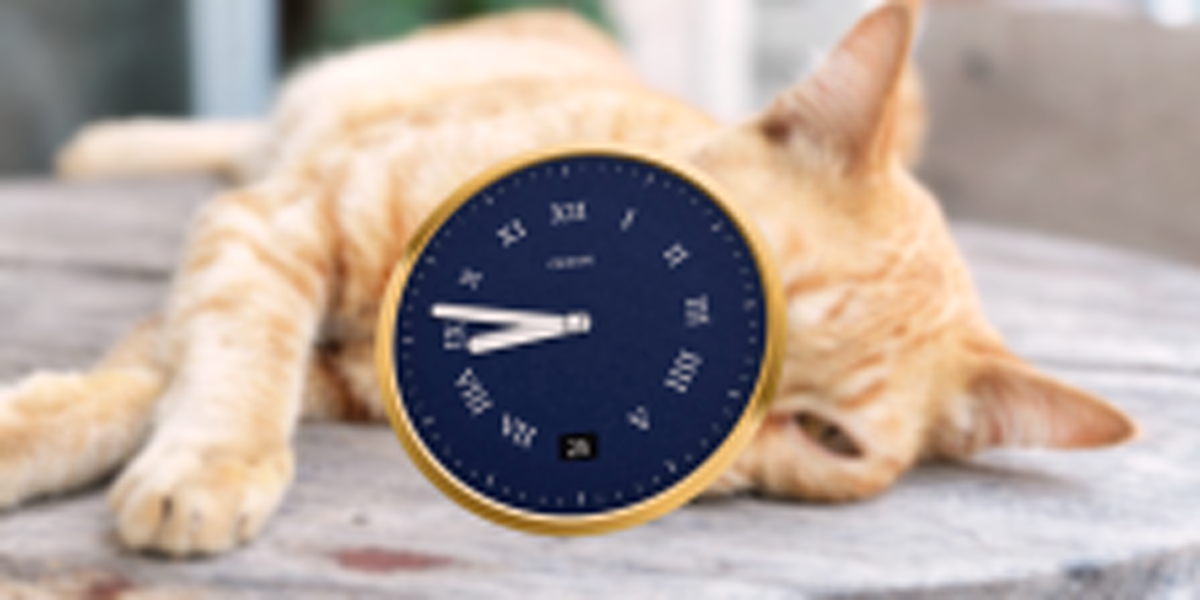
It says 8 h 47 min
